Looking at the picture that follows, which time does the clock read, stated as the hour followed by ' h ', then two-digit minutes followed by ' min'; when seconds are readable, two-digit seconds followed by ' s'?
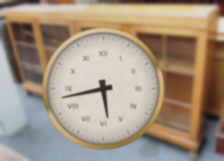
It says 5 h 43 min
